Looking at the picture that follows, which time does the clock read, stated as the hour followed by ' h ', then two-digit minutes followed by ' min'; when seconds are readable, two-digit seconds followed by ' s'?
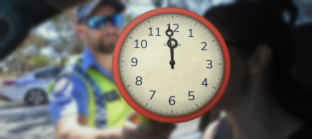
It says 11 h 59 min
